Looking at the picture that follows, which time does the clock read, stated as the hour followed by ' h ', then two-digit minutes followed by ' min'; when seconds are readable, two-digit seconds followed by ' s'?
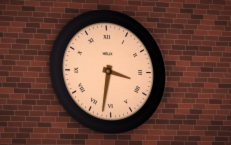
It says 3 h 32 min
